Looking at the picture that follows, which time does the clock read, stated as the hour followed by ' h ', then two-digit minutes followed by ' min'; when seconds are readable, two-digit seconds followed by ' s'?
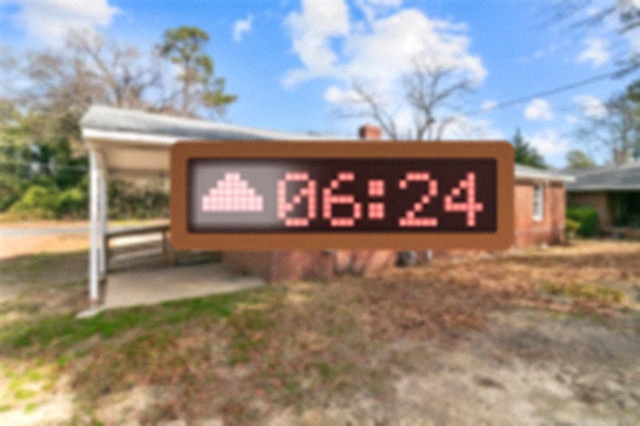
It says 6 h 24 min
